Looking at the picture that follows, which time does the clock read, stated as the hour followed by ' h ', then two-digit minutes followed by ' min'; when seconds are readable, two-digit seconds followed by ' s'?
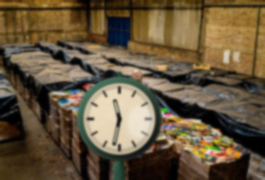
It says 11 h 32 min
